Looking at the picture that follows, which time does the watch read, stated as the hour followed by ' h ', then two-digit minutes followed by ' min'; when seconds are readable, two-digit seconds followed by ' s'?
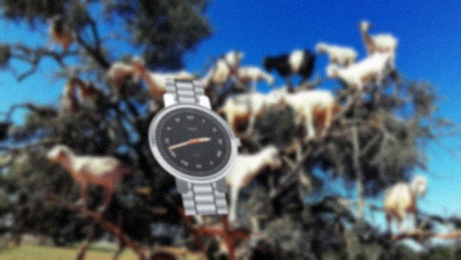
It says 2 h 42 min
